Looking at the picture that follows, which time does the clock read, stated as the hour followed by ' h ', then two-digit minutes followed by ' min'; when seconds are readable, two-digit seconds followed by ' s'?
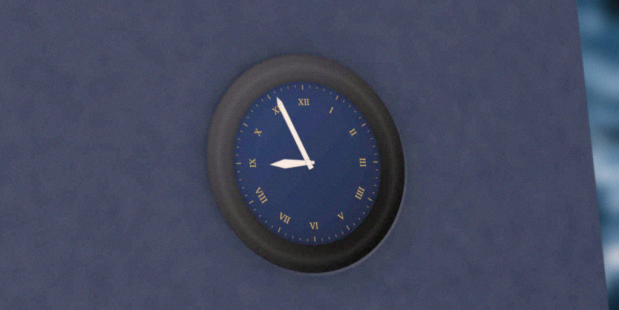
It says 8 h 56 min
